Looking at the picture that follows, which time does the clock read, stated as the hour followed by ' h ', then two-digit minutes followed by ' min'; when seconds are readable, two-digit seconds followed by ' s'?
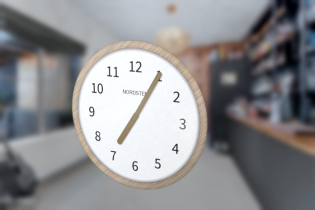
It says 7 h 05 min
